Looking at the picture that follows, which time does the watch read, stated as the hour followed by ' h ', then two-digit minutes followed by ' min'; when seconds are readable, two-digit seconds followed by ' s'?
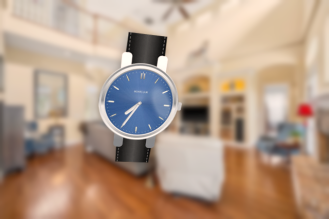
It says 7 h 35 min
